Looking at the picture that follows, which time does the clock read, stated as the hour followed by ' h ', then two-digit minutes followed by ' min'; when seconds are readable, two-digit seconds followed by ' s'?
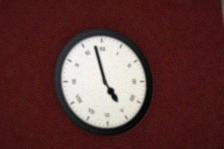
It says 4 h 58 min
